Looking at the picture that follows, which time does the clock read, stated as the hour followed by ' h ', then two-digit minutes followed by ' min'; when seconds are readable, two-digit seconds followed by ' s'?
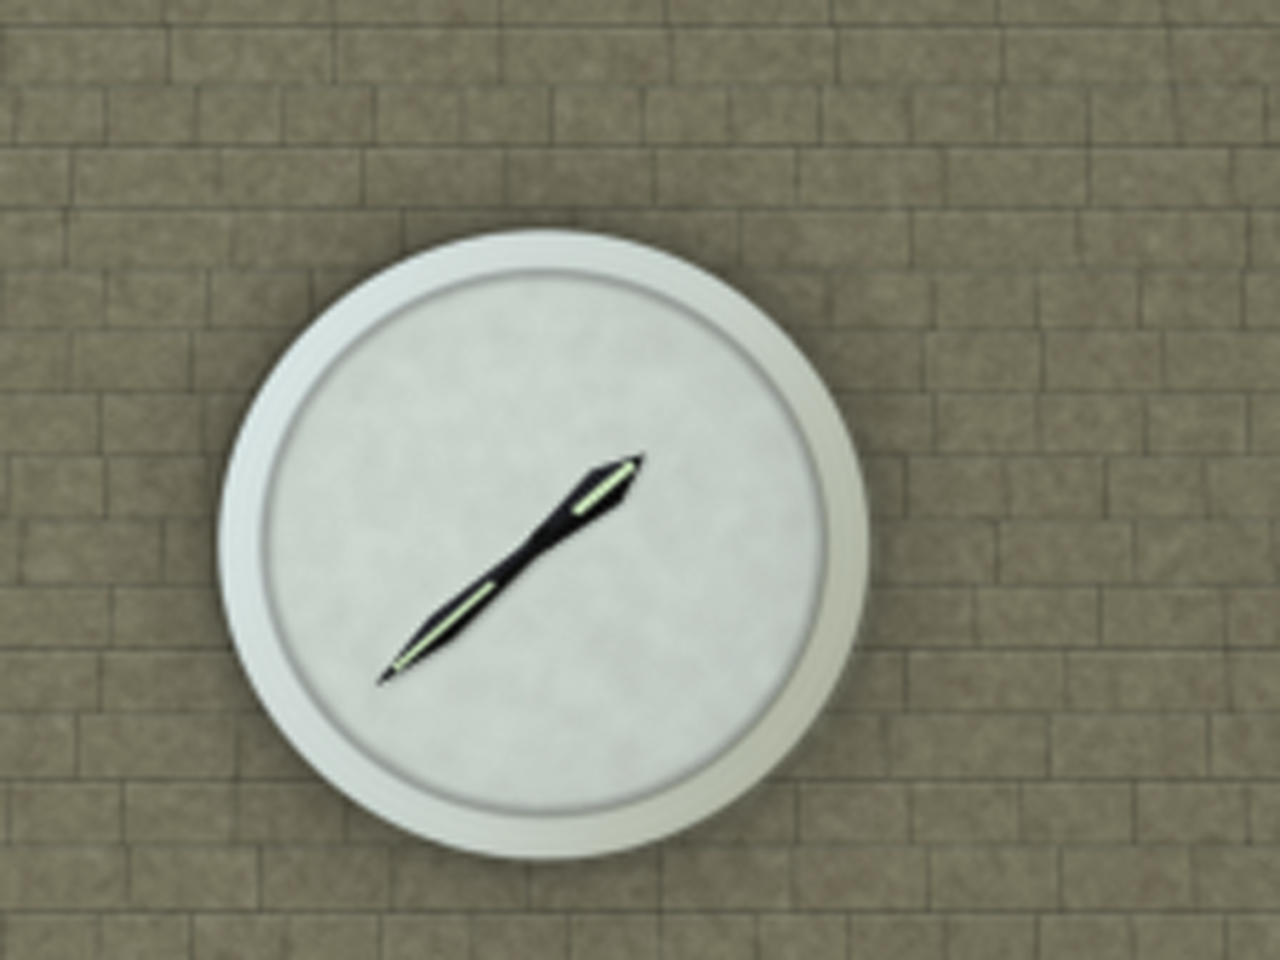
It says 1 h 38 min
